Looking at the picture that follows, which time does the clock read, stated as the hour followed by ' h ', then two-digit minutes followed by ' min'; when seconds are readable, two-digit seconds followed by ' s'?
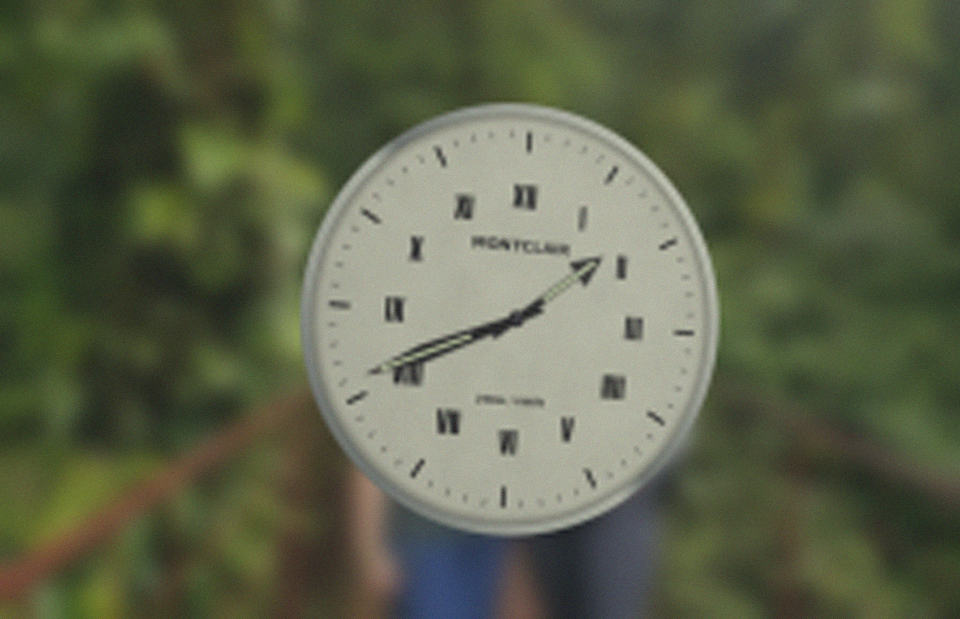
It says 1 h 41 min
